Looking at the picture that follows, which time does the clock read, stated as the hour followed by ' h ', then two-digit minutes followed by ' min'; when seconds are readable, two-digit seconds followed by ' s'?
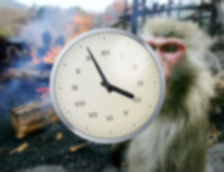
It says 3 h 56 min
